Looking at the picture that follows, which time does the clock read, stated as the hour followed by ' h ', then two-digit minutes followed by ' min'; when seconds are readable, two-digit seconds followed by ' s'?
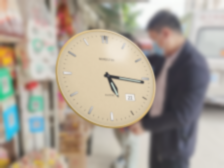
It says 5 h 16 min
